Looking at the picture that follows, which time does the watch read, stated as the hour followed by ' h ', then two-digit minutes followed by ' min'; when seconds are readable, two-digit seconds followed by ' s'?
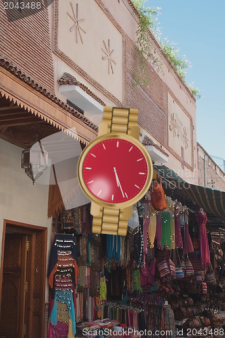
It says 5 h 26 min
